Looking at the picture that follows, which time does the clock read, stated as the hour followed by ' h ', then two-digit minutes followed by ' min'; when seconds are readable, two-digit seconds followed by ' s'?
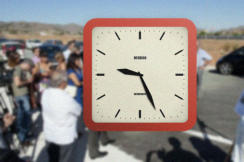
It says 9 h 26 min
